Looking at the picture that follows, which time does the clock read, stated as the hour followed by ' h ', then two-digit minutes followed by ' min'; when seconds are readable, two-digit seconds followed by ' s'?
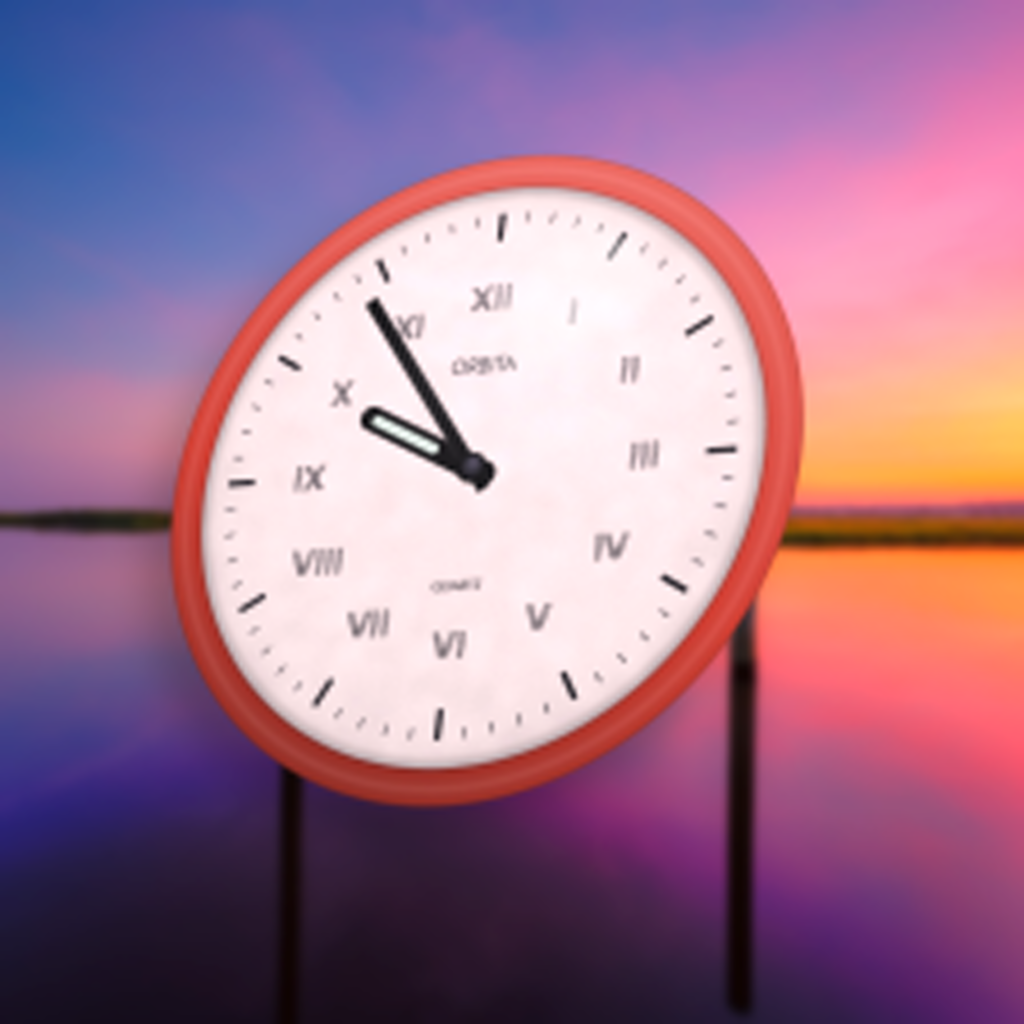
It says 9 h 54 min
